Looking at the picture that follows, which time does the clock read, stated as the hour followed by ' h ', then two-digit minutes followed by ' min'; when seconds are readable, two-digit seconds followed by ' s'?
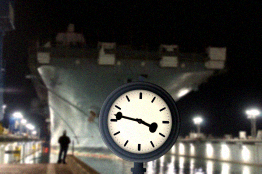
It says 3 h 47 min
